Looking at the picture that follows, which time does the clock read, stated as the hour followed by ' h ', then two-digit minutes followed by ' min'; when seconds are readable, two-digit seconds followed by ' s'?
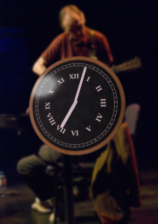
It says 7 h 03 min
